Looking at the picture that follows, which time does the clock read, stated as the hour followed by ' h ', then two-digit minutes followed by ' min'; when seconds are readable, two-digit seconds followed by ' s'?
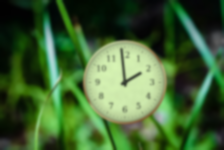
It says 1 h 59 min
